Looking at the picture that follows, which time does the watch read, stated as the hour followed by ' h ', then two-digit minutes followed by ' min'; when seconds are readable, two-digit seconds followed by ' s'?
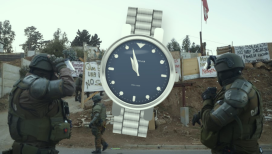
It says 10 h 57 min
